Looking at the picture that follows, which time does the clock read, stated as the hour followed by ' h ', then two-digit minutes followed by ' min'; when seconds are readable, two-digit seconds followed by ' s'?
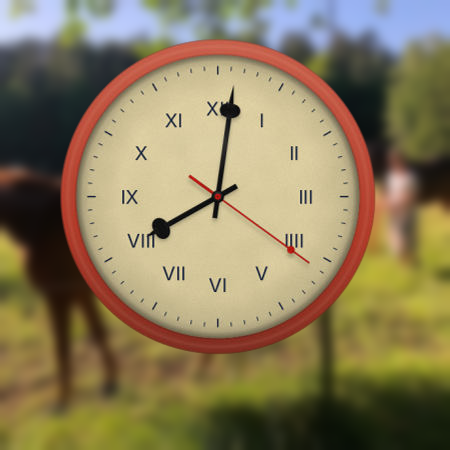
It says 8 h 01 min 21 s
